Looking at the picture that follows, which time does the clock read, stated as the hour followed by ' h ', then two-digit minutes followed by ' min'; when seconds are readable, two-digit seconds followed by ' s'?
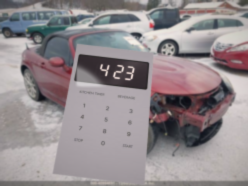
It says 4 h 23 min
